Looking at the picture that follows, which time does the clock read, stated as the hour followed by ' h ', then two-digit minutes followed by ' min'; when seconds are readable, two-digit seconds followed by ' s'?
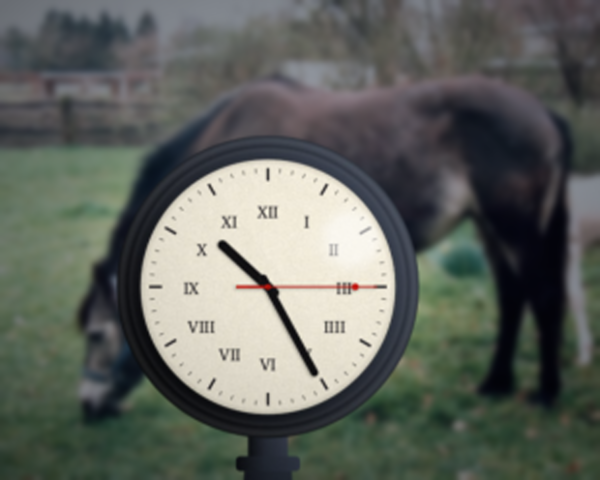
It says 10 h 25 min 15 s
